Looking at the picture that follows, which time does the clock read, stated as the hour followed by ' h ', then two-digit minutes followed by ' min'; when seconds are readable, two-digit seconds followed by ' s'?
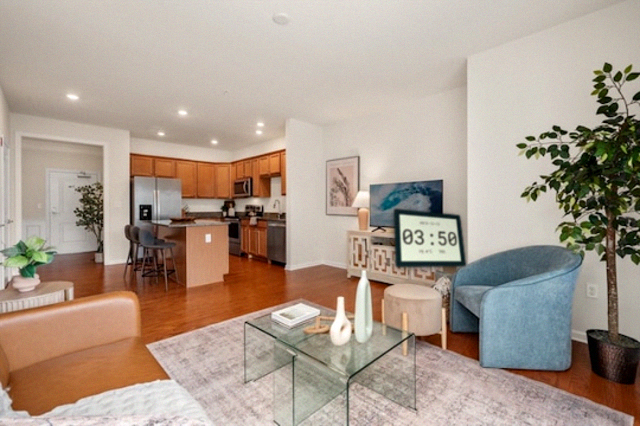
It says 3 h 50 min
